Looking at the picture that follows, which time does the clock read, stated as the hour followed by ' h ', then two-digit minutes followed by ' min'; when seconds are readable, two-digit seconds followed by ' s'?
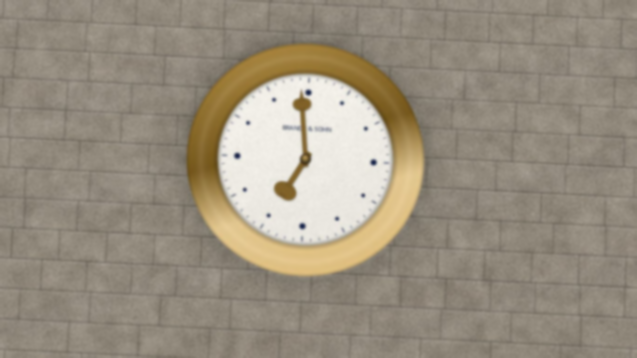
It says 6 h 59 min
